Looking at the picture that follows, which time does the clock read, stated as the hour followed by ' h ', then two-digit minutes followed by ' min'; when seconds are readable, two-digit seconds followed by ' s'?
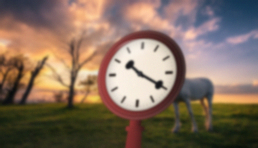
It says 10 h 20 min
